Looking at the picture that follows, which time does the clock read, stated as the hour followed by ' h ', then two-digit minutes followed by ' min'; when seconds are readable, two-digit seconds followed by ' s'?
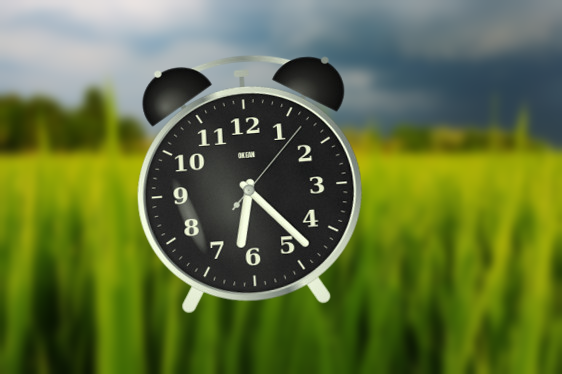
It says 6 h 23 min 07 s
